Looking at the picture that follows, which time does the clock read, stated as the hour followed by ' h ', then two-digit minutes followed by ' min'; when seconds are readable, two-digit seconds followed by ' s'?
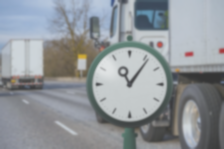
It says 11 h 06 min
